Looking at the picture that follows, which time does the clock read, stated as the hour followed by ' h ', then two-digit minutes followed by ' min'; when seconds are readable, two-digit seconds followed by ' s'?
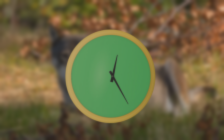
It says 12 h 25 min
